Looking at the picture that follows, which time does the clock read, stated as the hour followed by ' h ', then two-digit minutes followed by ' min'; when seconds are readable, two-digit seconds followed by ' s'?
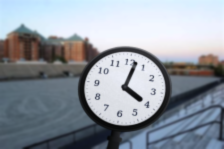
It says 4 h 02 min
